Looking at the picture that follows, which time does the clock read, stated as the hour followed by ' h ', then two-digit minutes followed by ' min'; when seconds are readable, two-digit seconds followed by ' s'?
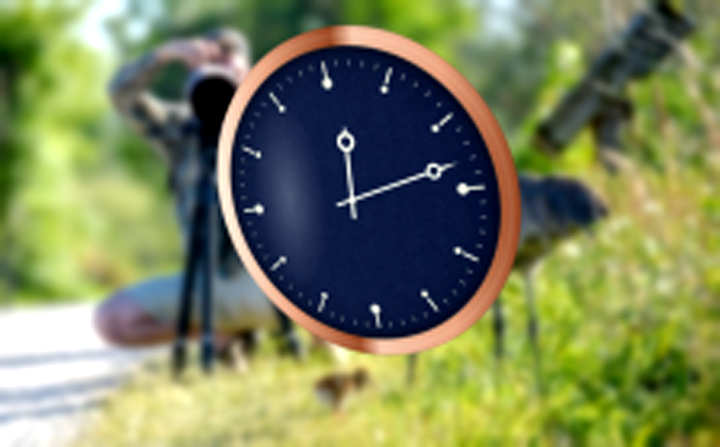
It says 12 h 13 min
